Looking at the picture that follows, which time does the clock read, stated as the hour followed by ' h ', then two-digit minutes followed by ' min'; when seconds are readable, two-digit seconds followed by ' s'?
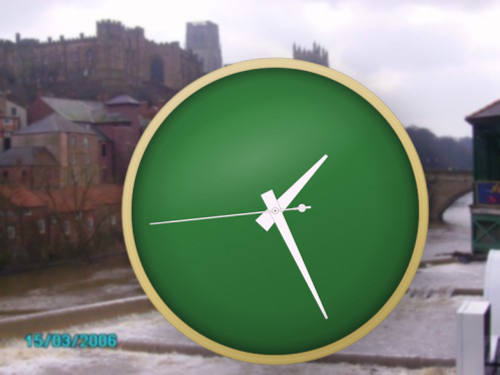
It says 1 h 25 min 44 s
